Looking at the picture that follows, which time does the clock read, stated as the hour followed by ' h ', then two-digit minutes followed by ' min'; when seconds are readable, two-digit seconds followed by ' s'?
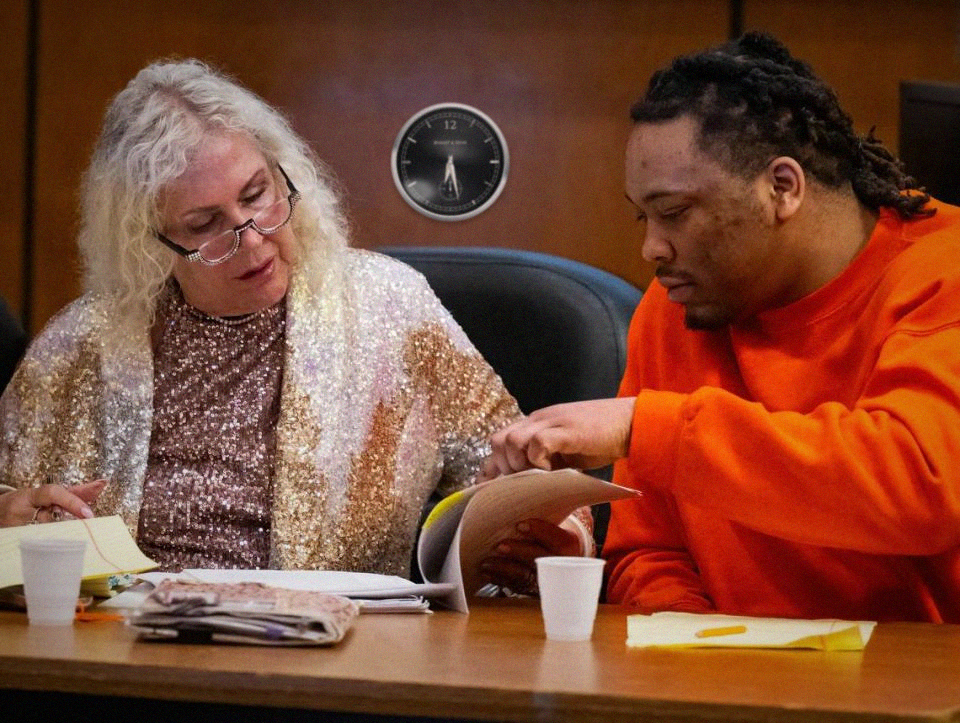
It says 6 h 28 min
